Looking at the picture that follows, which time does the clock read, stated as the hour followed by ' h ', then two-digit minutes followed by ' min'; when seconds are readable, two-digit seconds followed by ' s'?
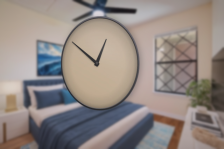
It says 12 h 51 min
